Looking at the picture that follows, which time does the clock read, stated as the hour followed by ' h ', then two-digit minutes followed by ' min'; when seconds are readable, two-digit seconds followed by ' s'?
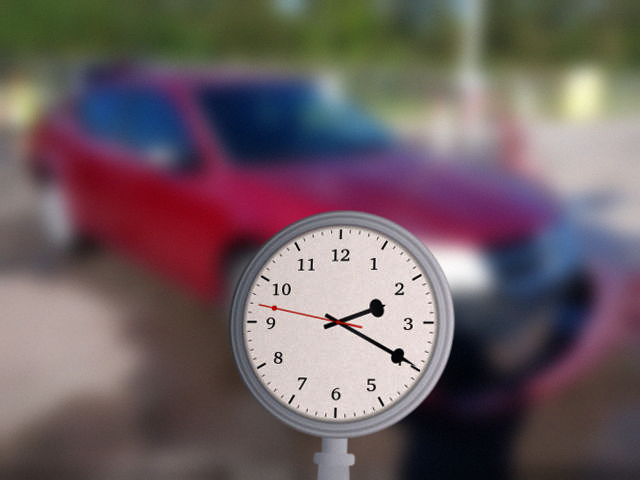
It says 2 h 19 min 47 s
